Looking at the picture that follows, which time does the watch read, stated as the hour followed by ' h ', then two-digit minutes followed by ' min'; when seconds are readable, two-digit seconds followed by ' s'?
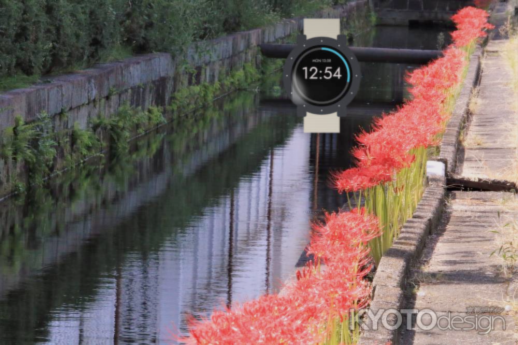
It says 12 h 54 min
